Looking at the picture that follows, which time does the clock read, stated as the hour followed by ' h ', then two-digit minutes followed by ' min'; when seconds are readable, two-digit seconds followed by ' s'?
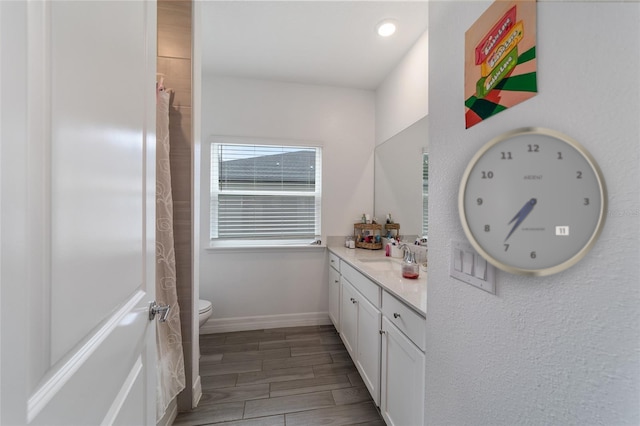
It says 7 h 36 min
